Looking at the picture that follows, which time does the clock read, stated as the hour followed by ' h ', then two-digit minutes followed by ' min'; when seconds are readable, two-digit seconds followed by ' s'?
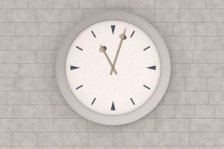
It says 11 h 03 min
